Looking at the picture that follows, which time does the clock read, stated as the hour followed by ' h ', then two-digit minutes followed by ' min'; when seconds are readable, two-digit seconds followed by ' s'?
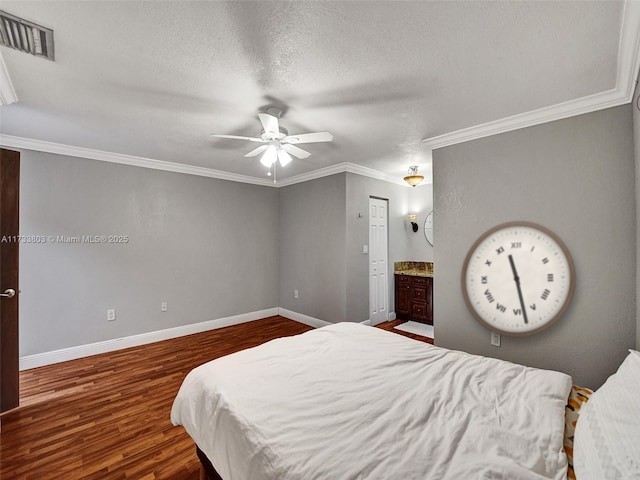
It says 11 h 28 min
